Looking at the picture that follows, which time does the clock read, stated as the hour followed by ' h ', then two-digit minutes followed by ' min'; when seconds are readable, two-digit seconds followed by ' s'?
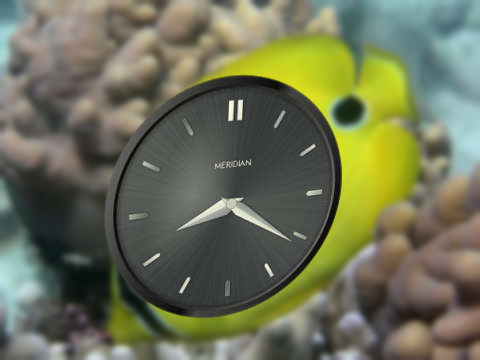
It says 8 h 21 min
